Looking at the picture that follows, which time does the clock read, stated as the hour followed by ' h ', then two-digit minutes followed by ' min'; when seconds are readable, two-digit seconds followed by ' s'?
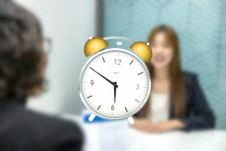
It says 5 h 50 min
